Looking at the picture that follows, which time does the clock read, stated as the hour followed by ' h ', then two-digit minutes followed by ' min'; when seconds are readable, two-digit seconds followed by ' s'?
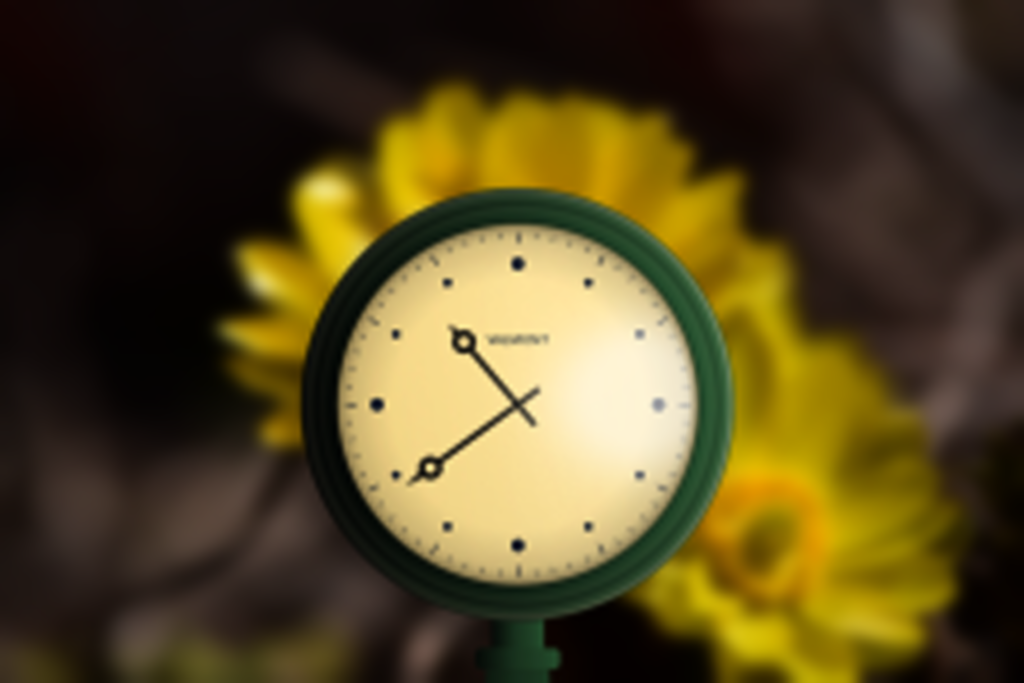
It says 10 h 39 min
